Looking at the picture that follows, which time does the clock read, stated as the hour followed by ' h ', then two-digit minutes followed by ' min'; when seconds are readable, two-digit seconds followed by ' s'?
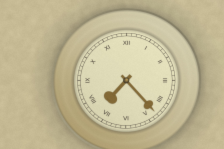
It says 7 h 23 min
